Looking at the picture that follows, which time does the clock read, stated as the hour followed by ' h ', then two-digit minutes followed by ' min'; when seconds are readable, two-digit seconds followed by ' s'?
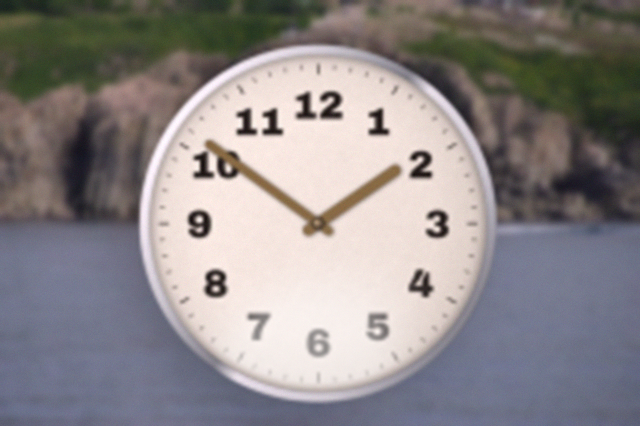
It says 1 h 51 min
